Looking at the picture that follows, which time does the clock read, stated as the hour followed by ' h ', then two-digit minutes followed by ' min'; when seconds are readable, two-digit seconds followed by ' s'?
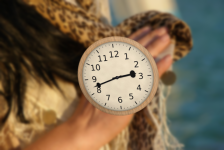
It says 2 h 42 min
